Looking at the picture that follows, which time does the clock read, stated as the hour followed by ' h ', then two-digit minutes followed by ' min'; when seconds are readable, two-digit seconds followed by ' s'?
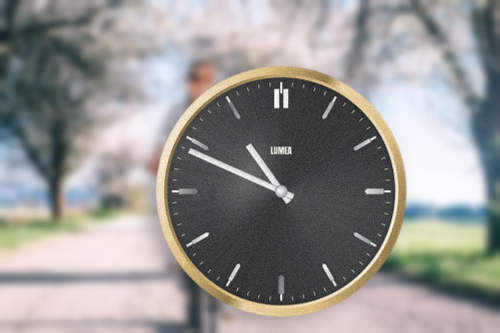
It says 10 h 49 min
